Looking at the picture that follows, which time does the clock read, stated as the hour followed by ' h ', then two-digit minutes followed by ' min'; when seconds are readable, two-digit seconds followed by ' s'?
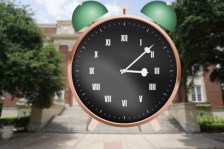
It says 3 h 08 min
